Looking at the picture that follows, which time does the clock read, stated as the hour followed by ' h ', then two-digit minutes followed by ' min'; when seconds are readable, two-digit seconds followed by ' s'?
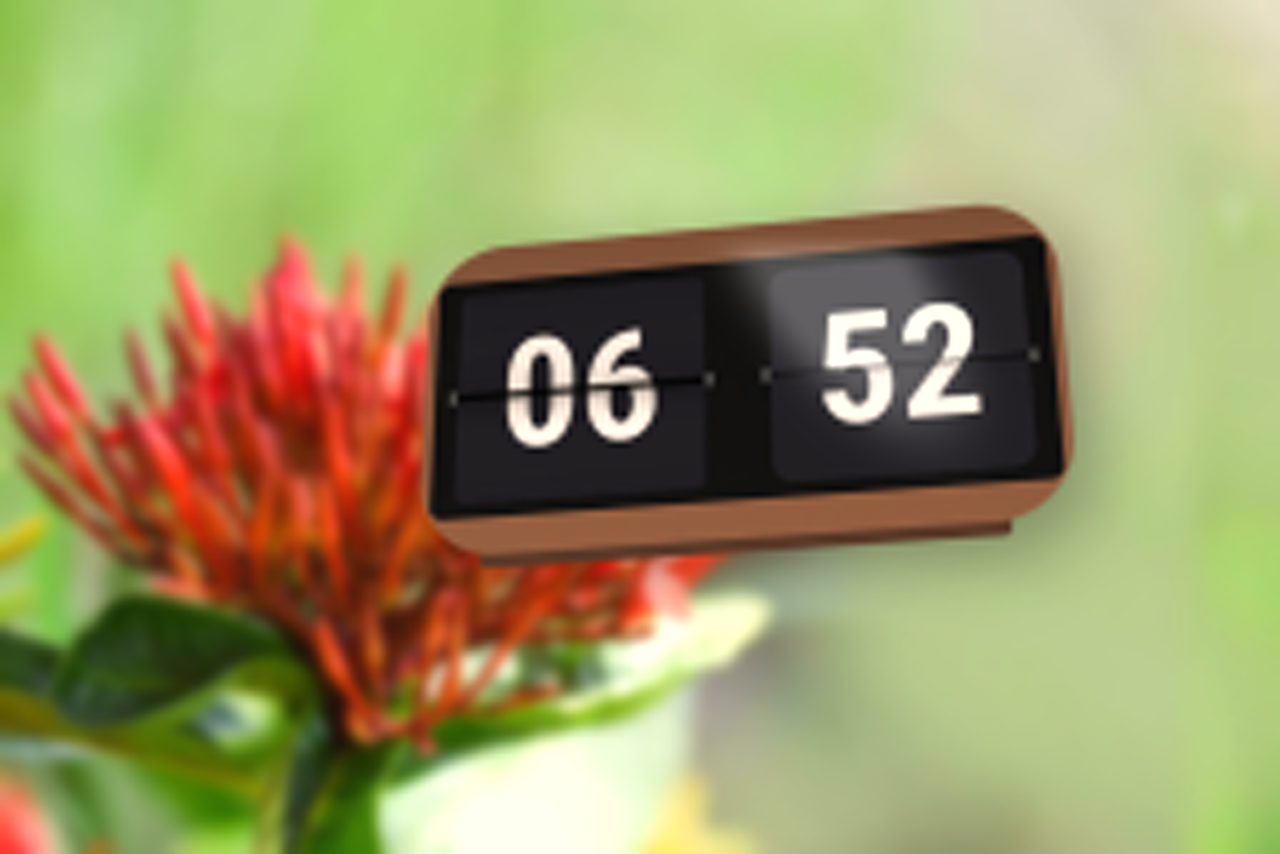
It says 6 h 52 min
